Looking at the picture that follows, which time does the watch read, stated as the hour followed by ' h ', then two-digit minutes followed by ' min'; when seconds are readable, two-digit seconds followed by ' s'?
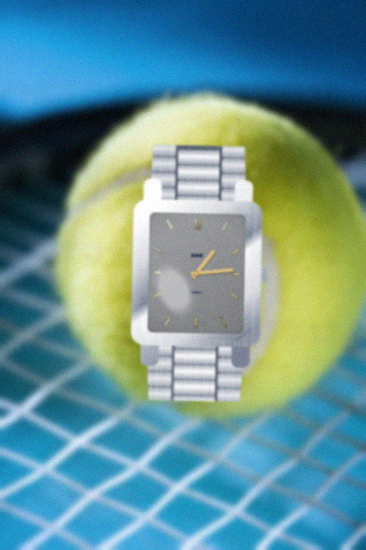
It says 1 h 14 min
